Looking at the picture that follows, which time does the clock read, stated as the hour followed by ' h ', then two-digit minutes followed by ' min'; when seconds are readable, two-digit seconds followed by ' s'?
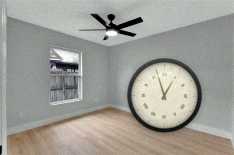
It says 12 h 57 min
